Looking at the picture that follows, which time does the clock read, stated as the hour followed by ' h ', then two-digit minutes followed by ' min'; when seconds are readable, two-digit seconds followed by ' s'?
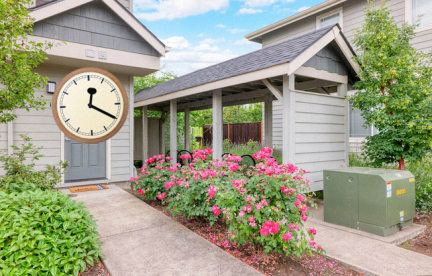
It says 12 h 20 min
